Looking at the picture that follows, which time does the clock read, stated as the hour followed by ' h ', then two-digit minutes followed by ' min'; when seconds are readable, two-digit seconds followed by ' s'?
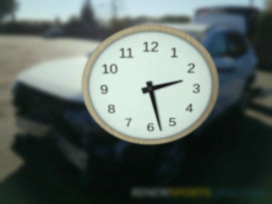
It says 2 h 28 min
